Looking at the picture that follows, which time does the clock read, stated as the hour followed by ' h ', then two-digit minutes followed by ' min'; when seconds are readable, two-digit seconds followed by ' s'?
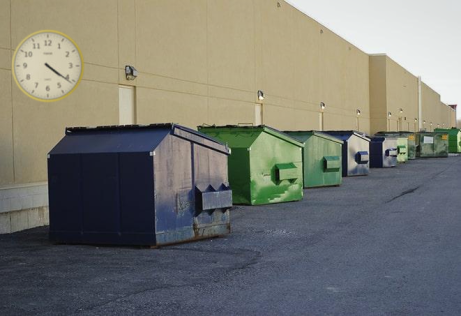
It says 4 h 21 min
